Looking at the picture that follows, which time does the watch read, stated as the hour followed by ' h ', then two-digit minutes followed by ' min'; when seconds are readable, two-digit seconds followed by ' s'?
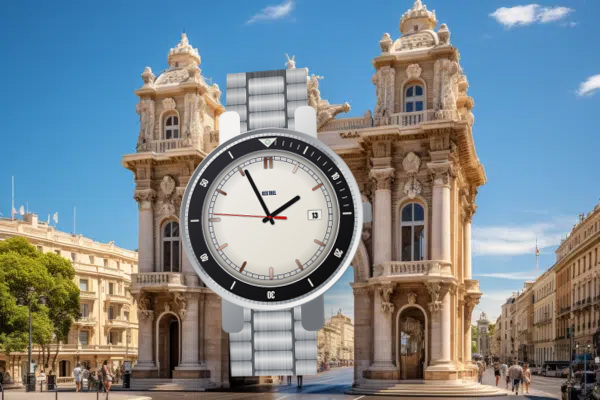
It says 1 h 55 min 46 s
